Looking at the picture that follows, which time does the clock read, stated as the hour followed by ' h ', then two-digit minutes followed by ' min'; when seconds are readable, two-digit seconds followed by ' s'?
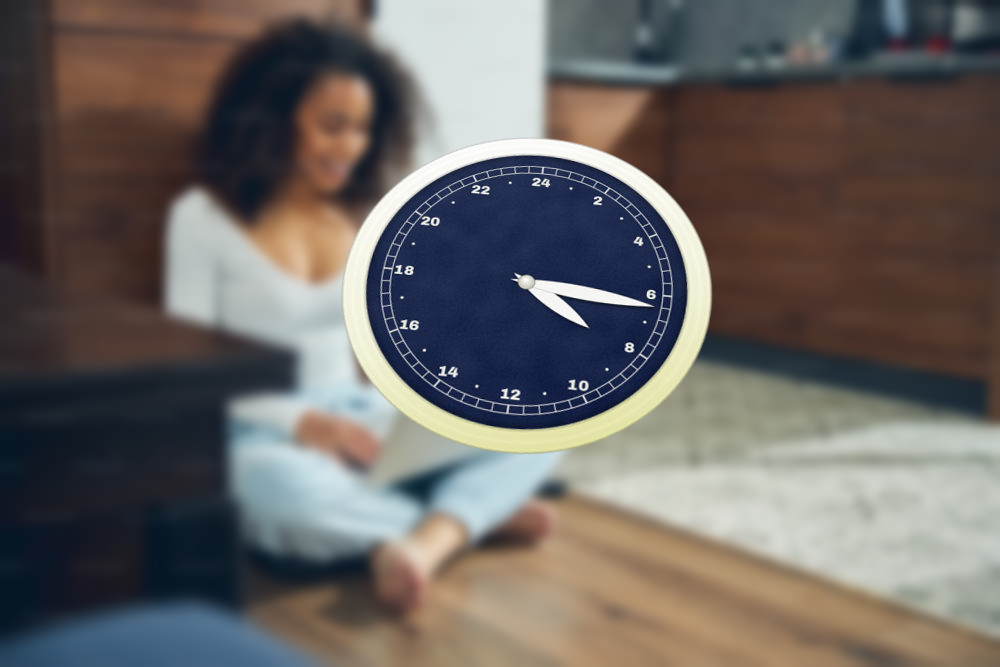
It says 8 h 16 min
